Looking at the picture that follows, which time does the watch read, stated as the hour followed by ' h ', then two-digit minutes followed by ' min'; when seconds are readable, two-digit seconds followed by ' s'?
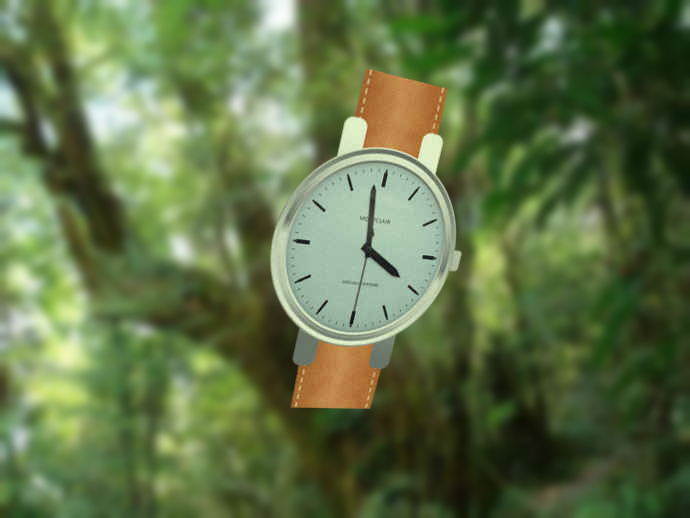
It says 3 h 58 min 30 s
